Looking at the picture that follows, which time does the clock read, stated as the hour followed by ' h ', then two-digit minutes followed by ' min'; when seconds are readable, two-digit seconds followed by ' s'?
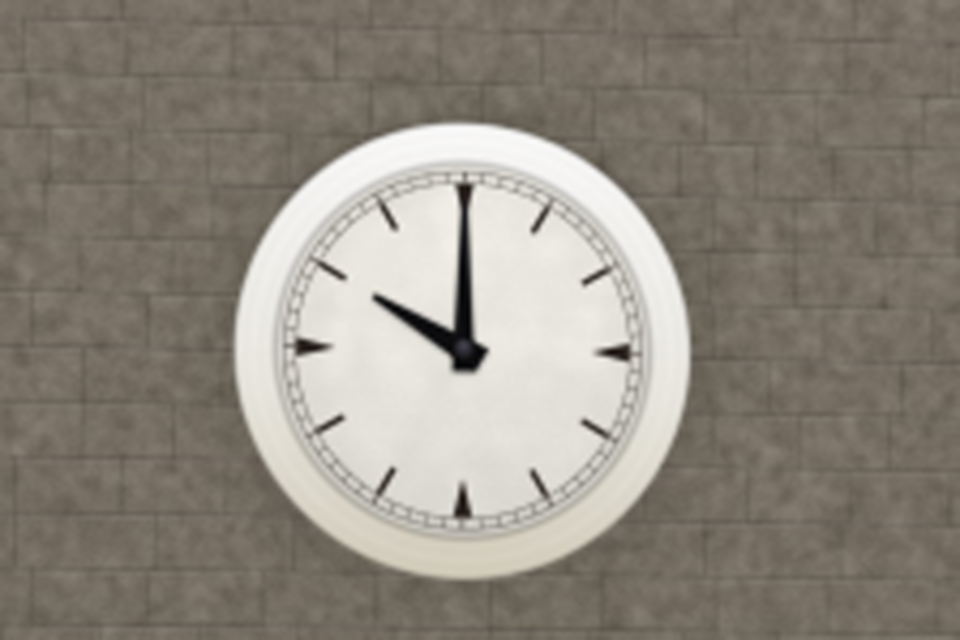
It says 10 h 00 min
